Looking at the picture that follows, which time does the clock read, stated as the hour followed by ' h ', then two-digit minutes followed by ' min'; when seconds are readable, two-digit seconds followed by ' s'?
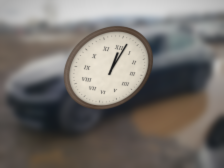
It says 12 h 02 min
